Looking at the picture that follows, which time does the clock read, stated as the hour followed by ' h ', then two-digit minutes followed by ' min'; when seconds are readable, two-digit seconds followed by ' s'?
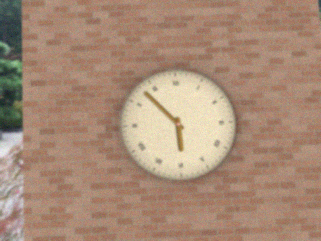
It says 5 h 53 min
